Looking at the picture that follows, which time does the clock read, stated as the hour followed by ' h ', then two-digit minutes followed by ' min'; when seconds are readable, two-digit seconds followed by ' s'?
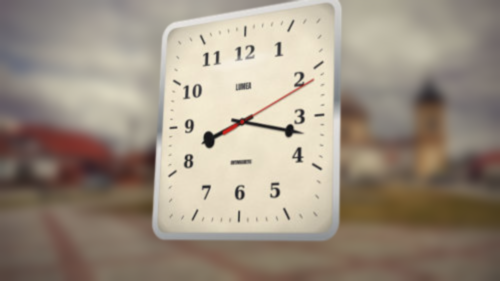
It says 8 h 17 min 11 s
